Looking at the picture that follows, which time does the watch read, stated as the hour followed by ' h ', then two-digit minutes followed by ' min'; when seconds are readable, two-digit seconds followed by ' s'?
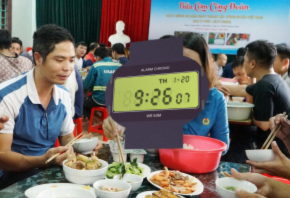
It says 9 h 26 min 07 s
